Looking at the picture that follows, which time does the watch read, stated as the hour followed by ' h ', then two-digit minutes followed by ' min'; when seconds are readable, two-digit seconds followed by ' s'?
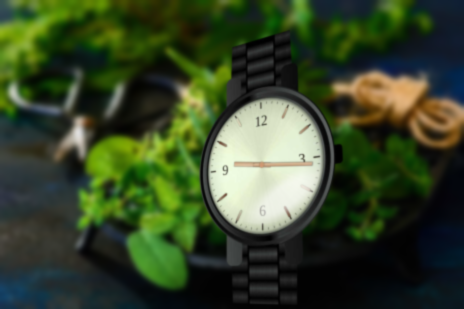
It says 9 h 16 min
